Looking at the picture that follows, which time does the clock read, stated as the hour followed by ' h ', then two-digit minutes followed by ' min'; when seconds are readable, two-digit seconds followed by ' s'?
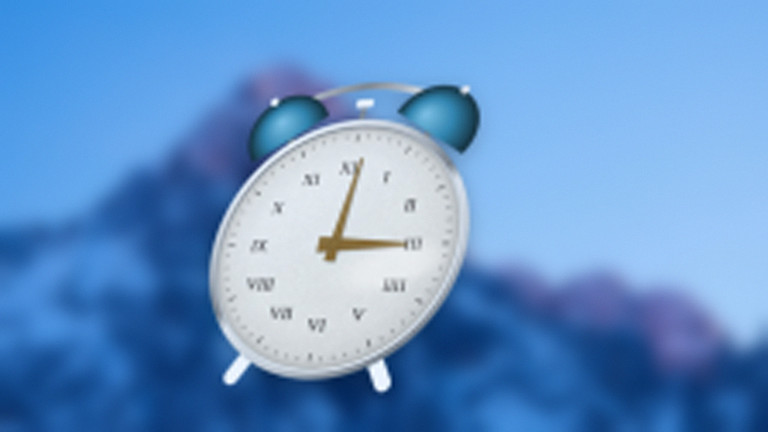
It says 3 h 01 min
